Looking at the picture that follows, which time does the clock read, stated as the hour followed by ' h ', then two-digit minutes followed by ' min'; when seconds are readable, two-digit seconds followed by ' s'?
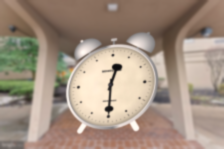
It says 12 h 30 min
